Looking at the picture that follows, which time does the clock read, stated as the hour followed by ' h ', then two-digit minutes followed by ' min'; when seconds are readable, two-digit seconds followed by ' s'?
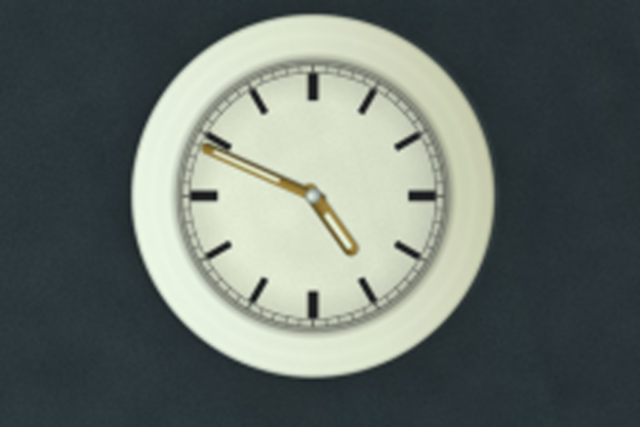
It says 4 h 49 min
